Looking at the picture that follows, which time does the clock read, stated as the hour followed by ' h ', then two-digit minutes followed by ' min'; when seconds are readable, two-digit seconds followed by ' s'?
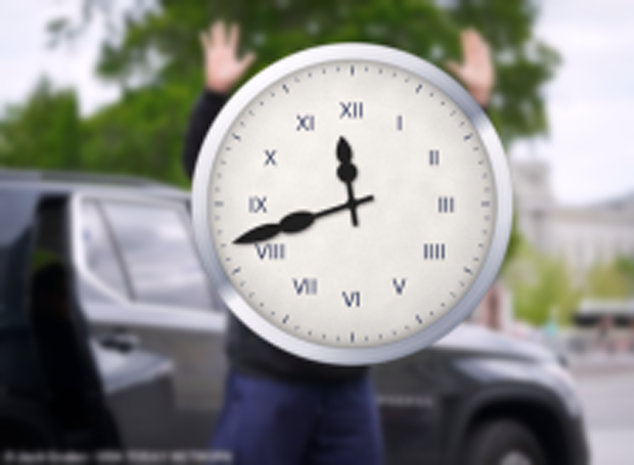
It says 11 h 42 min
